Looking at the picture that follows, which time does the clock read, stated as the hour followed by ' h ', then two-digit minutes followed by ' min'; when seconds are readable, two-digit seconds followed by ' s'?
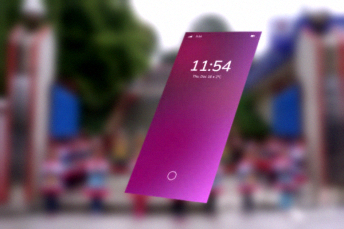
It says 11 h 54 min
